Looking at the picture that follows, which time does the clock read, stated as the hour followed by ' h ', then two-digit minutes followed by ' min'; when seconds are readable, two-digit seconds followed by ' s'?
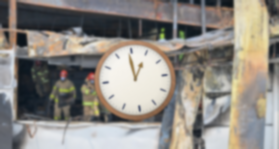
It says 12 h 59 min
